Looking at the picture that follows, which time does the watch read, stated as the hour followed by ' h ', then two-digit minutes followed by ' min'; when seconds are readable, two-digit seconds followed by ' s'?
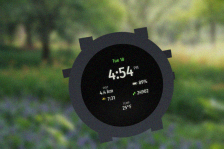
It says 4 h 54 min
